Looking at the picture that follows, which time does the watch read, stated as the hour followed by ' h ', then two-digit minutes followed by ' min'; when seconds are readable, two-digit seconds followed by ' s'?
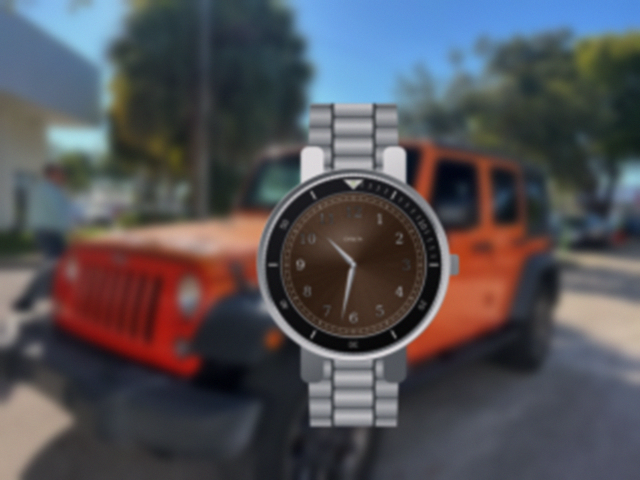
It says 10 h 32 min
